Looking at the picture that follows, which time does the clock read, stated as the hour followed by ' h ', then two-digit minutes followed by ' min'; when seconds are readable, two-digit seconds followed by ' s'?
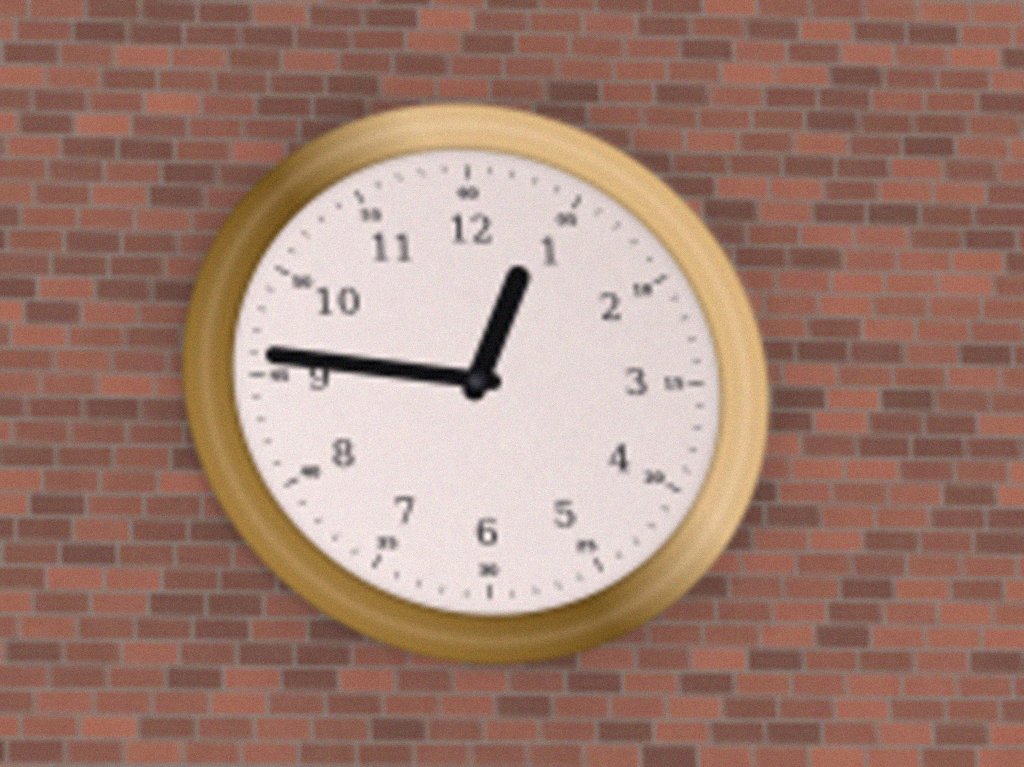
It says 12 h 46 min
